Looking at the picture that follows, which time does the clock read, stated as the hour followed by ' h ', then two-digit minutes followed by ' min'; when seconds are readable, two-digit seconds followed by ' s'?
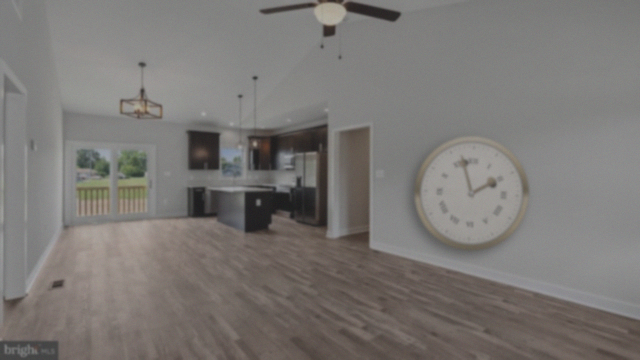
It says 1 h 57 min
